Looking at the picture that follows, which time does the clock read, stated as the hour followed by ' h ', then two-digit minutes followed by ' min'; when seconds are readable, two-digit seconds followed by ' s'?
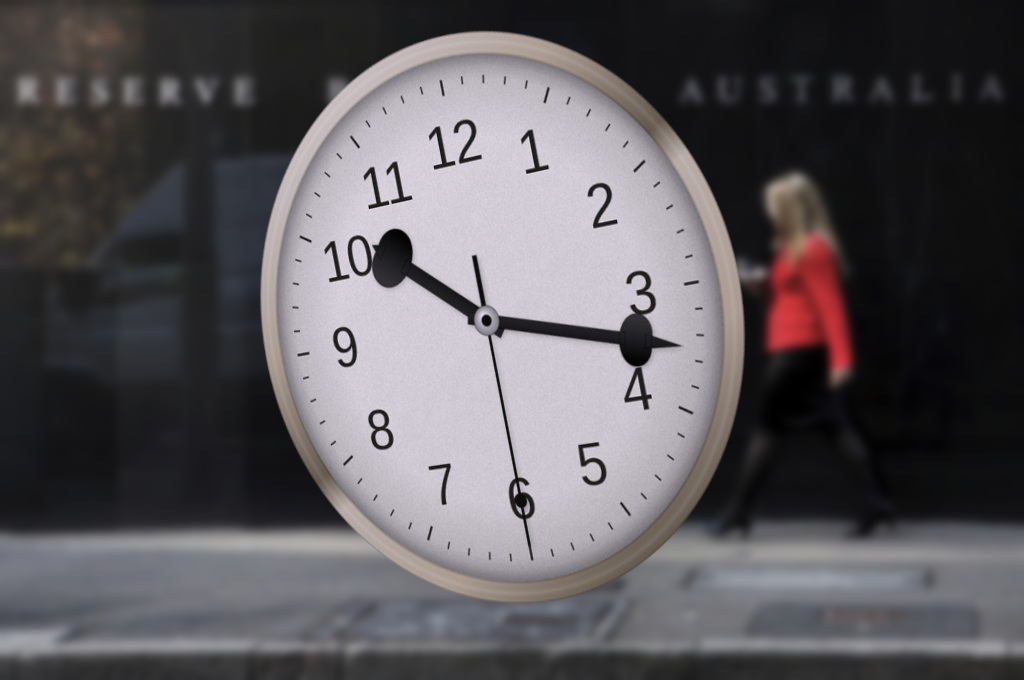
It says 10 h 17 min 30 s
